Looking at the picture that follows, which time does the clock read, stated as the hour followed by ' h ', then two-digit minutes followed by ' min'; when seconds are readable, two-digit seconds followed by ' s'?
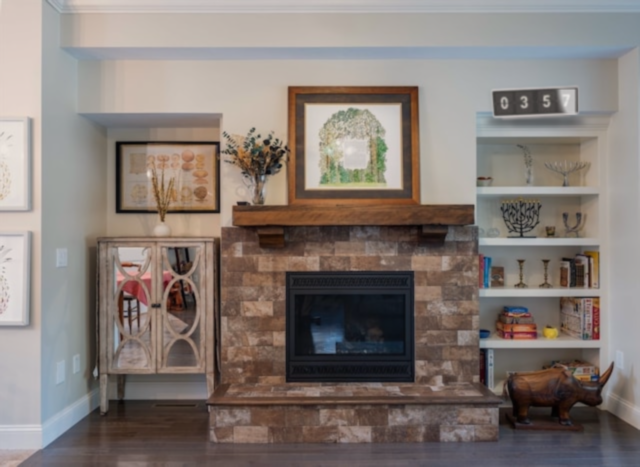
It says 3 h 57 min
